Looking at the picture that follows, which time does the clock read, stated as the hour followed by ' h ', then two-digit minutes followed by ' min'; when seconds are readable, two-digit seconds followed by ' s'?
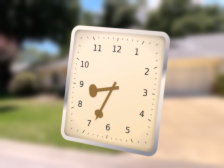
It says 8 h 34 min
